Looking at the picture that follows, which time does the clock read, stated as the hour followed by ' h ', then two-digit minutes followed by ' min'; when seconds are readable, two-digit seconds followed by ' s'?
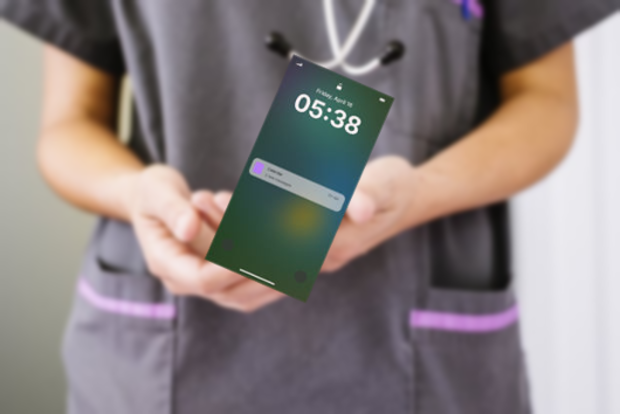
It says 5 h 38 min
